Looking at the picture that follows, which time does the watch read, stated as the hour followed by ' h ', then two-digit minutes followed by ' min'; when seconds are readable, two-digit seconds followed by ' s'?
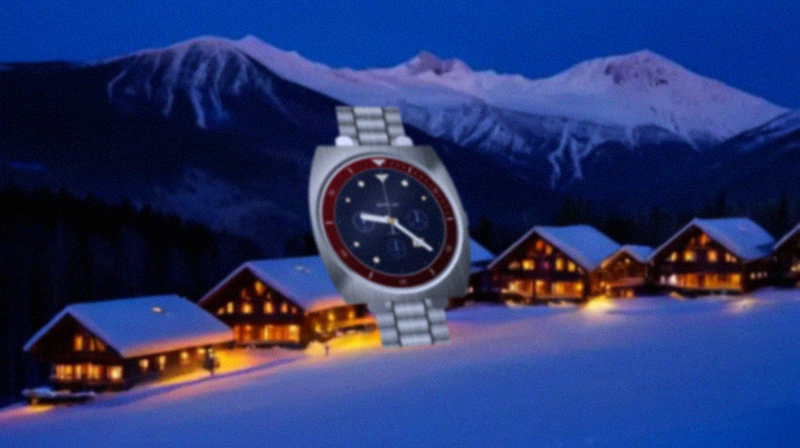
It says 9 h 22 min
